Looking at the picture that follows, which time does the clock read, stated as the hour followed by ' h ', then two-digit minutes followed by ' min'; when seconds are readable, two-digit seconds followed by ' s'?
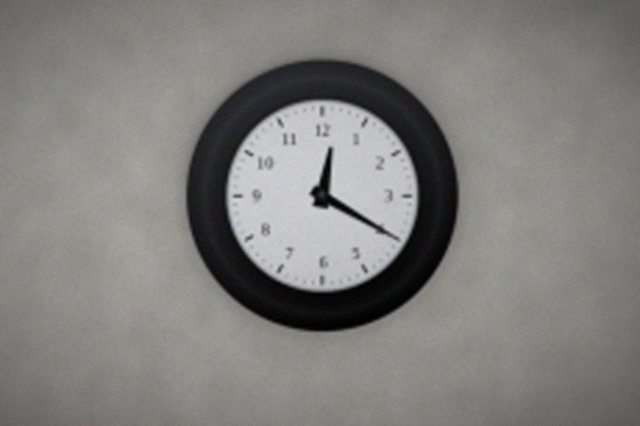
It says 12 h 20 min
